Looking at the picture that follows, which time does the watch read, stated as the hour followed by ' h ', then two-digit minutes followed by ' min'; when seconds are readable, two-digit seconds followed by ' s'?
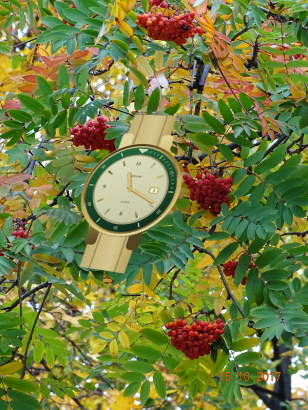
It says 11 h 19 min
